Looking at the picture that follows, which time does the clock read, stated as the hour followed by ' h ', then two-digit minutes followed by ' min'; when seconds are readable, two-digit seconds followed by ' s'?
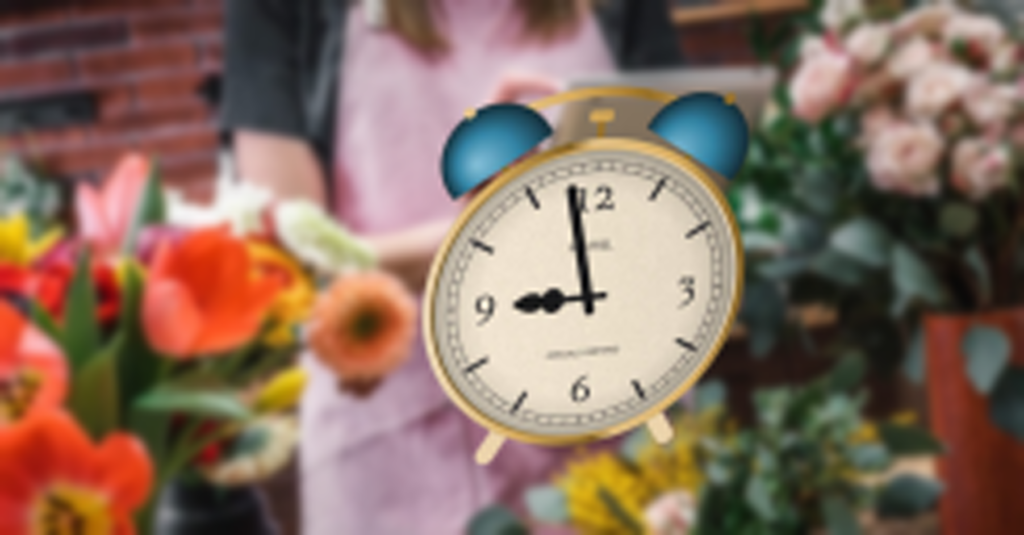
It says 8 h 58 min
